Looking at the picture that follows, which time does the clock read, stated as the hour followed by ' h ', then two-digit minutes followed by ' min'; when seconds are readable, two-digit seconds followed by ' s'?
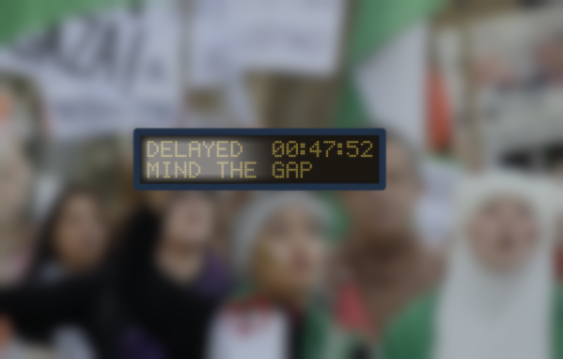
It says 0 h 47 min 52 s
